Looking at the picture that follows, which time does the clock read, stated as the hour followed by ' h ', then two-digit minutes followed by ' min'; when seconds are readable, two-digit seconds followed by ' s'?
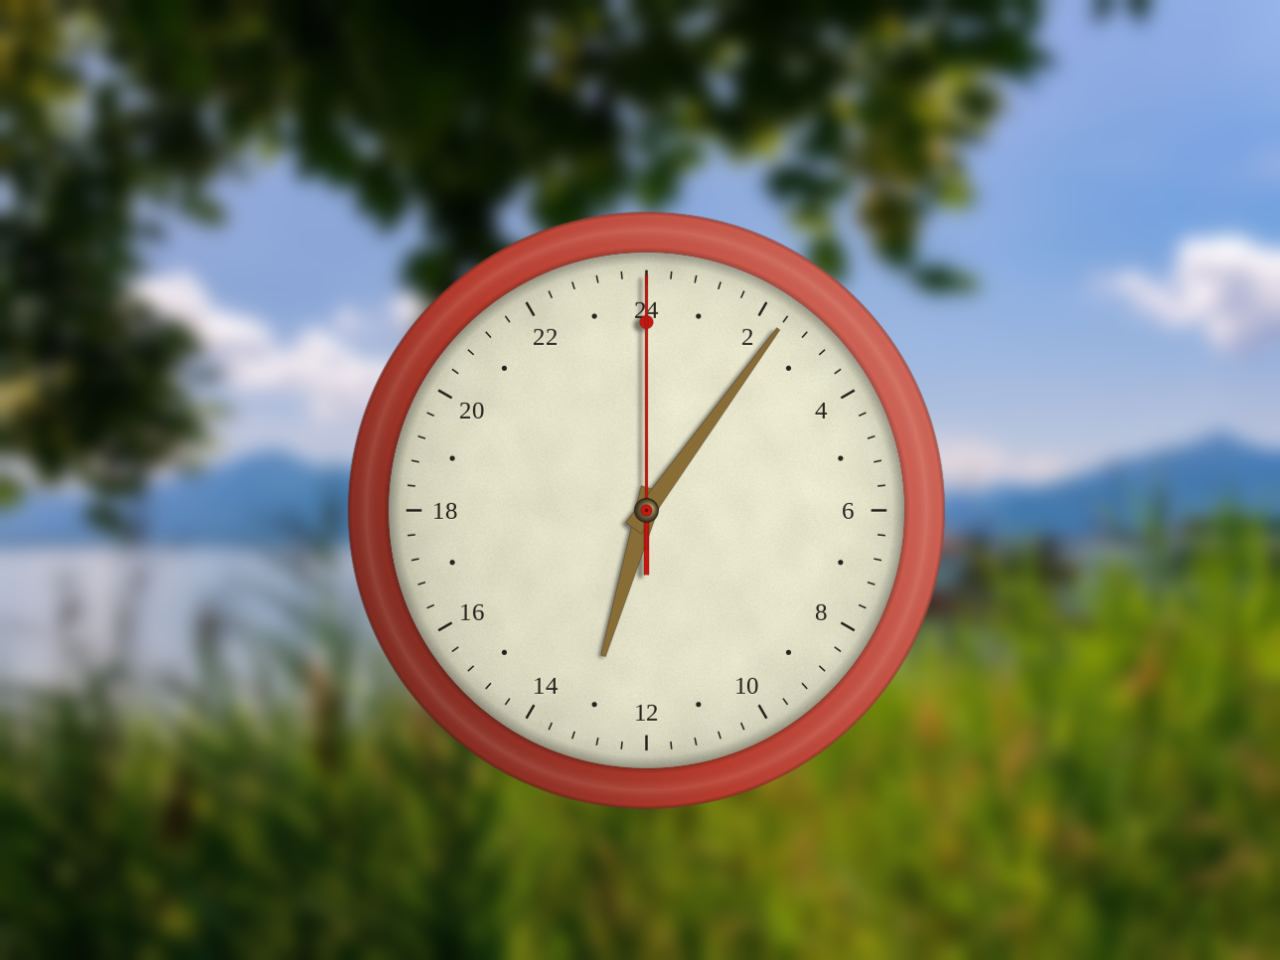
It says 13 h 06 min 00 s
